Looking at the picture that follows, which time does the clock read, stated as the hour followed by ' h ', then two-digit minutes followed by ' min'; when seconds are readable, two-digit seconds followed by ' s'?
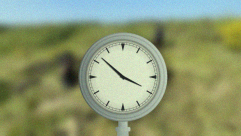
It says 3 h 52 min
